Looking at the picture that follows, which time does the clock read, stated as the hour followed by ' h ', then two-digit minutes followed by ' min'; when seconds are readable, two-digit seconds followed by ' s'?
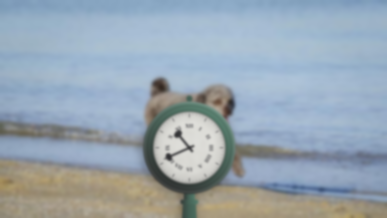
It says 10 h 41 min
